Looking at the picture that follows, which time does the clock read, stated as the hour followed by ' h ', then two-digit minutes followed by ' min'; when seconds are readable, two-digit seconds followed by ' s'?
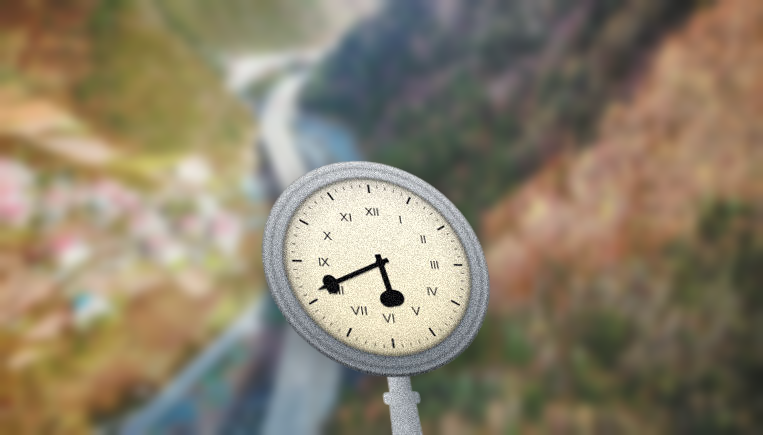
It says 5 h 41 min
